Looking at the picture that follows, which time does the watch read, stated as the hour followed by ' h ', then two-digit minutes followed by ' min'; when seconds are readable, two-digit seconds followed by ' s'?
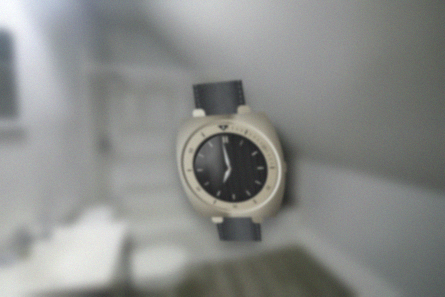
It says 6 h 59 min
